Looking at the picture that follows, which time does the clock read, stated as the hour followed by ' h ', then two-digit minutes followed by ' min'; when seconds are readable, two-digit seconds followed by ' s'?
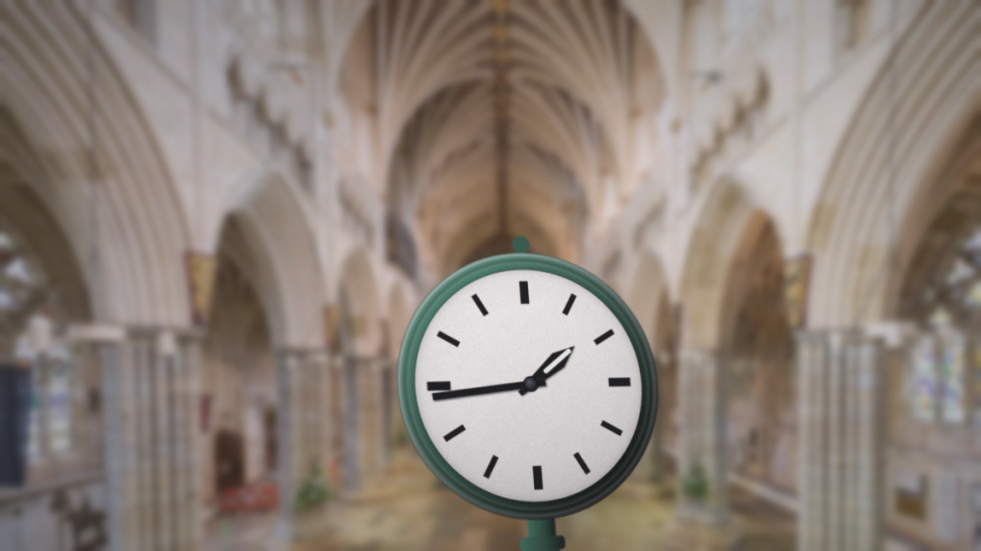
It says 1 h 44 min
